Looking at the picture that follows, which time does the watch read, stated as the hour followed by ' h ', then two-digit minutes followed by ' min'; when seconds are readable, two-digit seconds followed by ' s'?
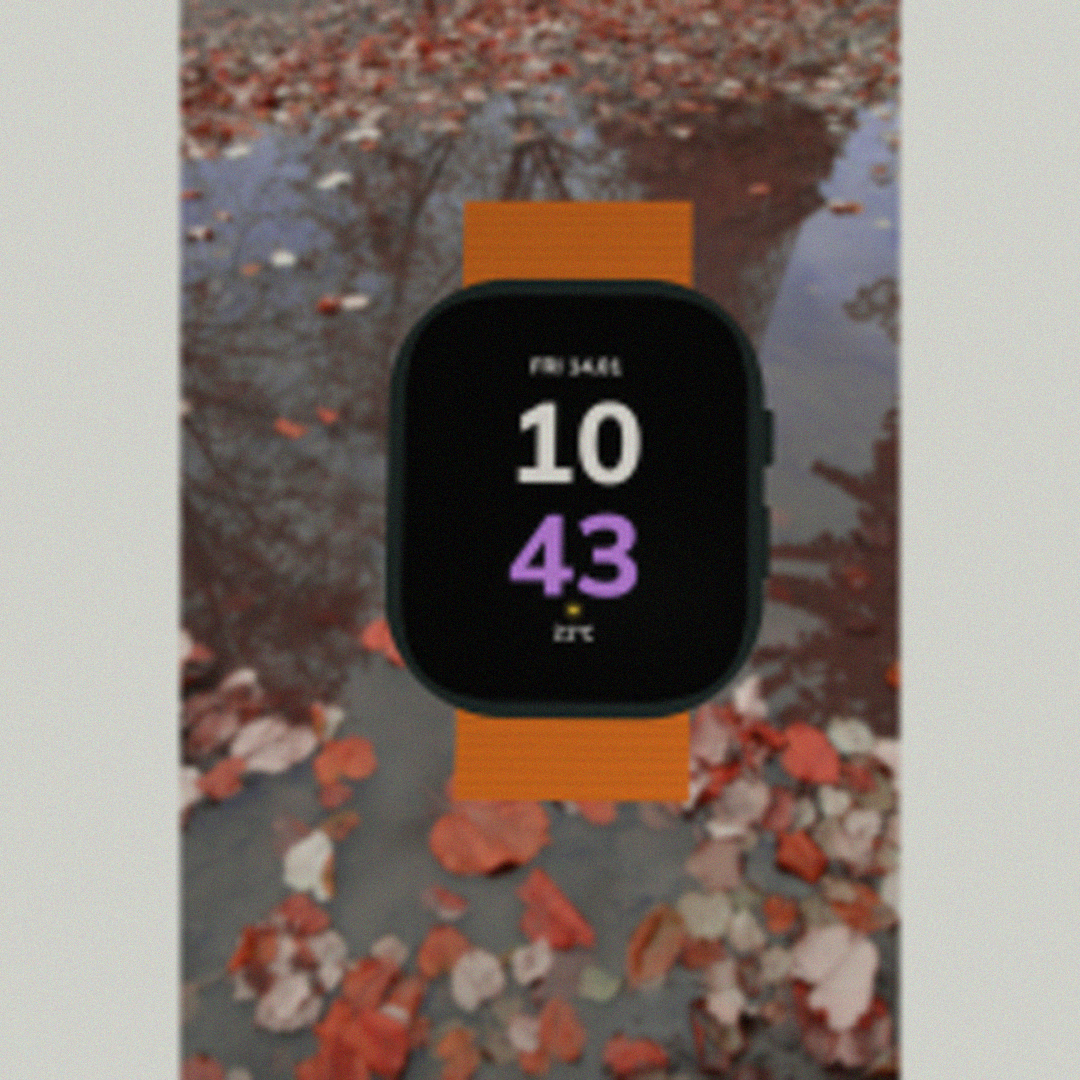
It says 10 h 43 min
